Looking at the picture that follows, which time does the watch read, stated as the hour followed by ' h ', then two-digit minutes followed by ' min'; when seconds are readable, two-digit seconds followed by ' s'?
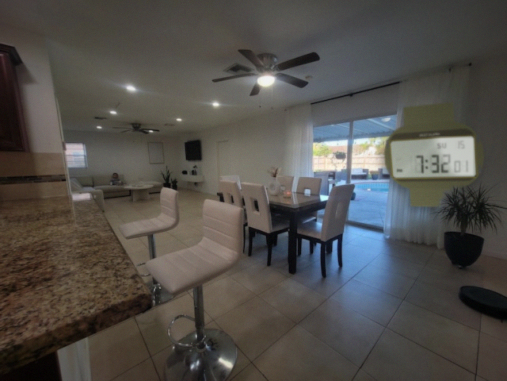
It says 7 h 32 min 01 s
